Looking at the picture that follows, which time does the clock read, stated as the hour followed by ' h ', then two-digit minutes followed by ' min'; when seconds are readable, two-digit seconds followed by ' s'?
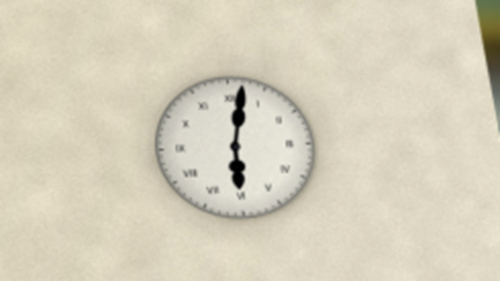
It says 6 h 02 min
